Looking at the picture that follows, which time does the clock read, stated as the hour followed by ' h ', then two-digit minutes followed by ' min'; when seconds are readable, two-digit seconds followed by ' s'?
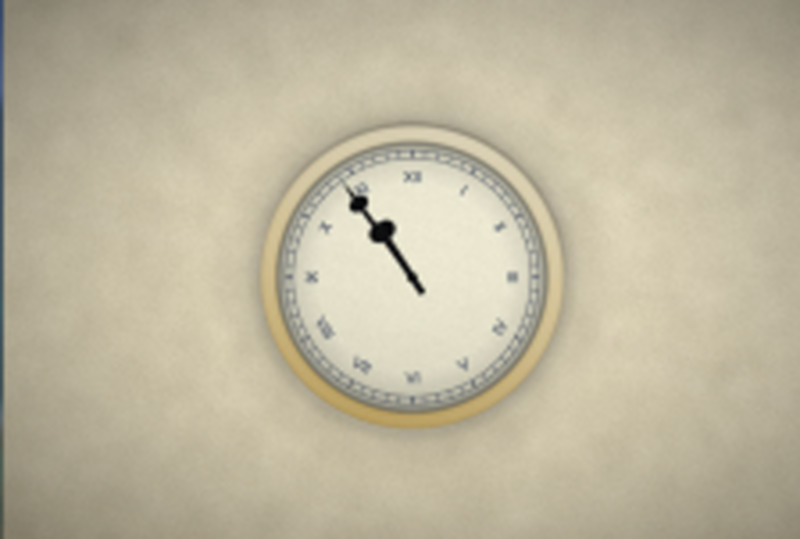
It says 10 h 54 min
